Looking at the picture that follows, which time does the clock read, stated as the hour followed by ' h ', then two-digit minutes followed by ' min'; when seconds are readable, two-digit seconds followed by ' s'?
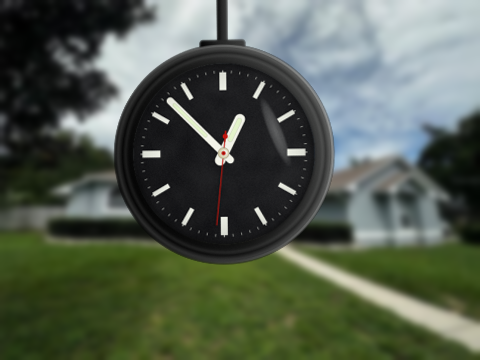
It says 12 h 52 min 31 s
